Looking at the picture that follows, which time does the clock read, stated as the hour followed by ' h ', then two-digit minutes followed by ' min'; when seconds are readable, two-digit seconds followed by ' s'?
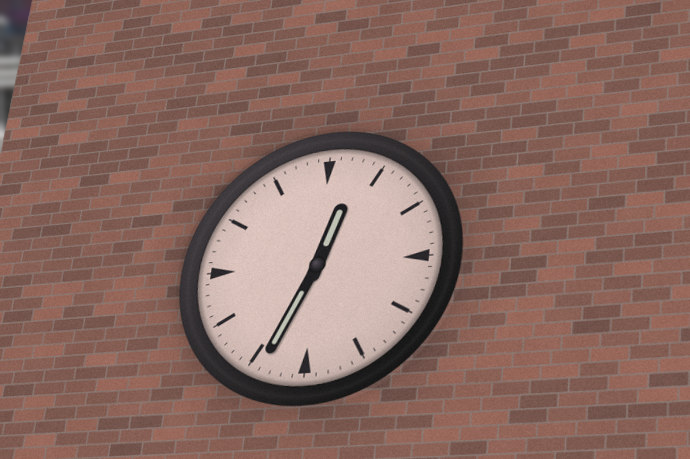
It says 12 h 34 min
